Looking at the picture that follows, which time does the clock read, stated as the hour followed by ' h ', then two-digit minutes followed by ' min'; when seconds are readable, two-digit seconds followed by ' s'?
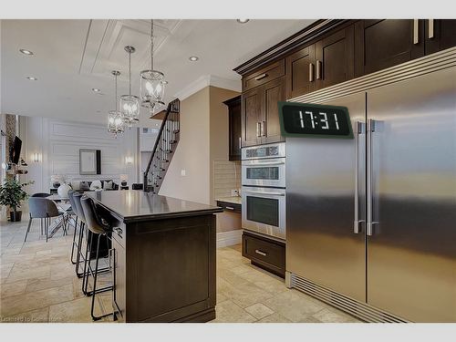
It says 17 h 31 min
